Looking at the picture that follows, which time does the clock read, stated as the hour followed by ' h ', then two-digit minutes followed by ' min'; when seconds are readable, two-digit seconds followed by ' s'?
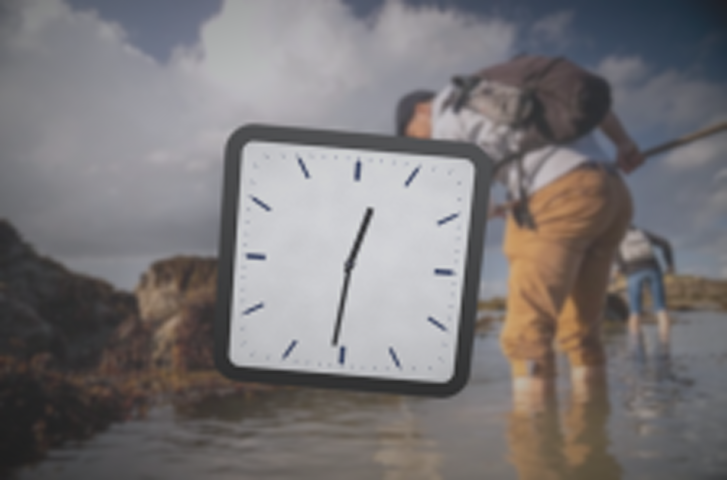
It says 12 h 31 min
